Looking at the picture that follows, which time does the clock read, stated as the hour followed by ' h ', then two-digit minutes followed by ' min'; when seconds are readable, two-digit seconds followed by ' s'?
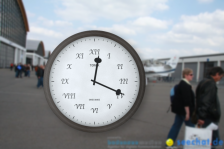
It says 12 h 19 min
